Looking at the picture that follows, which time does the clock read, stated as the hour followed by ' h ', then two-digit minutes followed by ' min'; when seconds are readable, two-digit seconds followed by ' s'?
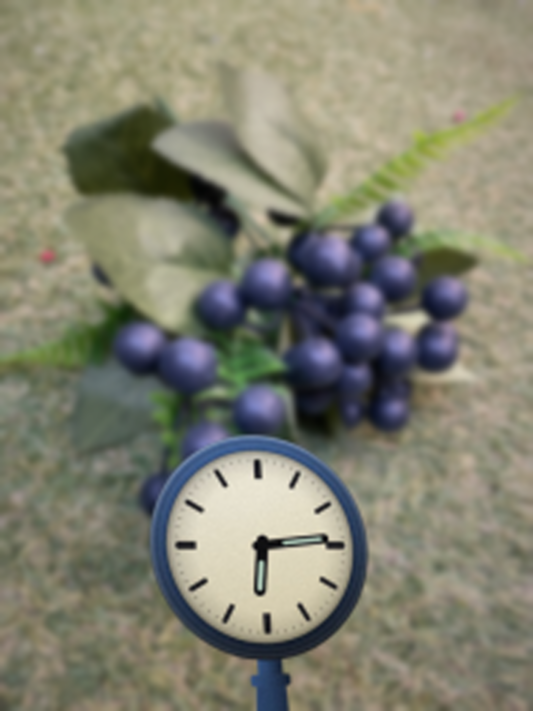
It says 6 h 14 min
